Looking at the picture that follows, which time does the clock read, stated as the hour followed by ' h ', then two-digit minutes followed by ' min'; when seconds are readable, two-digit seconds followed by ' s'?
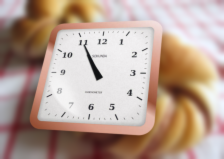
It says 10 h 55 min
